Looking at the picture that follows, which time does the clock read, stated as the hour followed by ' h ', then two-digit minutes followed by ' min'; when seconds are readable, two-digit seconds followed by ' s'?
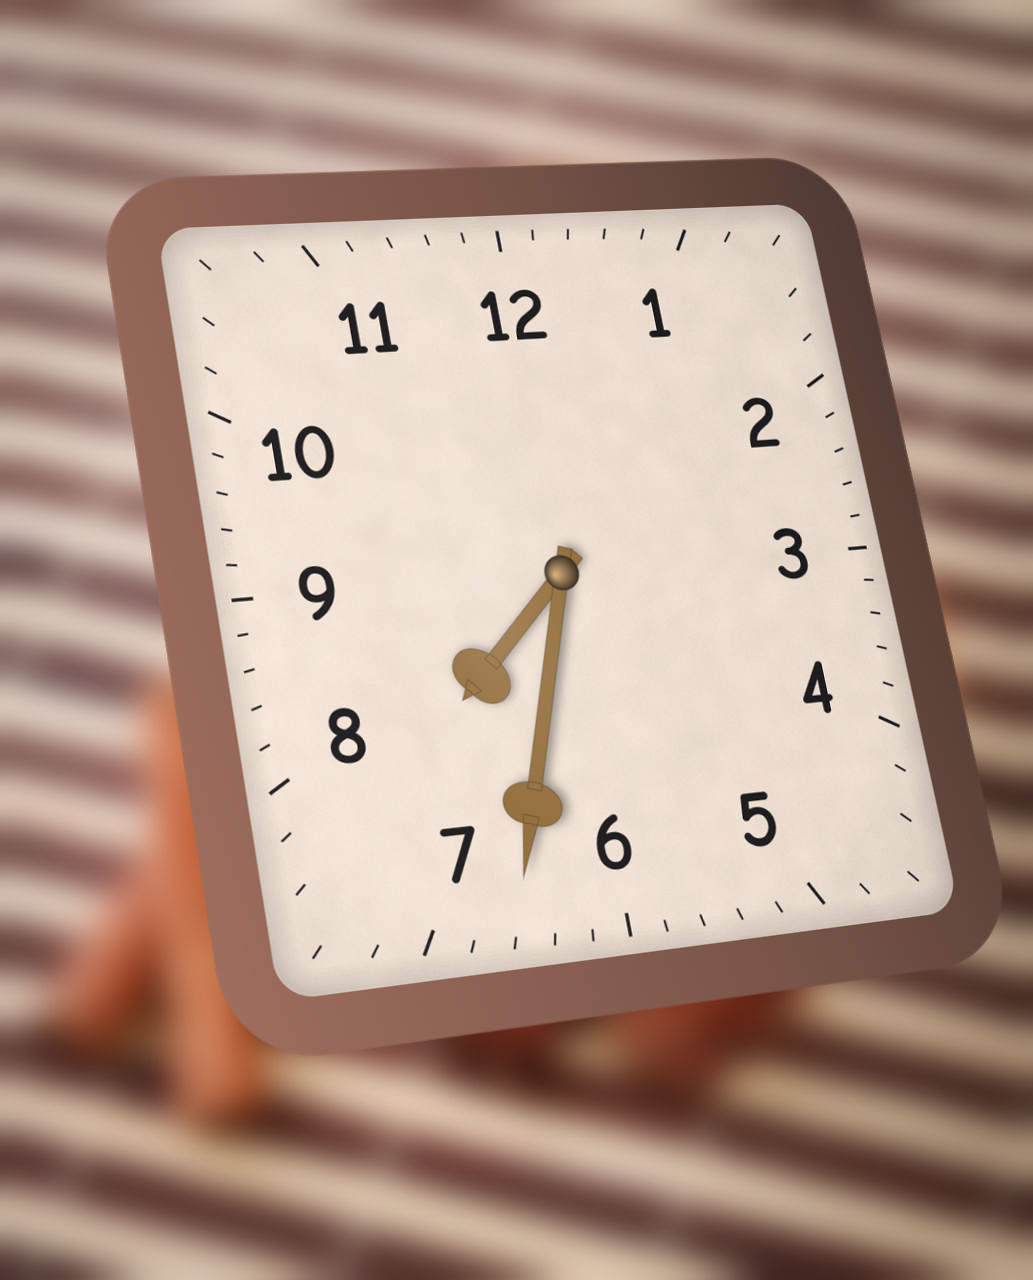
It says 7 h 33 min
